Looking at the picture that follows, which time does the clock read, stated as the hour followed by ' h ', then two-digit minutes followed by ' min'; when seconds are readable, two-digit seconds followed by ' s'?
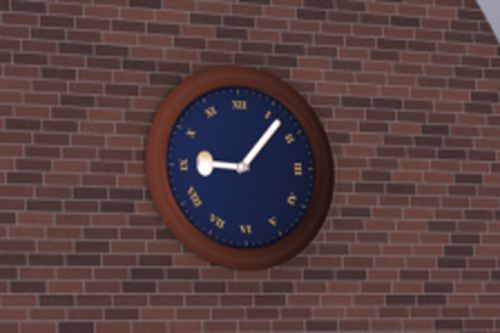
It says 9 h 07 min
